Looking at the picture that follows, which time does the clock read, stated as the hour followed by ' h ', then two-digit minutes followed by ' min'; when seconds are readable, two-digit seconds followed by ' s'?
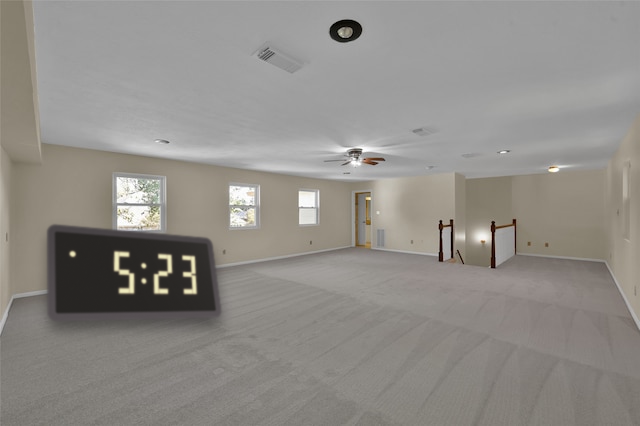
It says 5 h 23 min
